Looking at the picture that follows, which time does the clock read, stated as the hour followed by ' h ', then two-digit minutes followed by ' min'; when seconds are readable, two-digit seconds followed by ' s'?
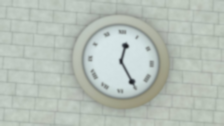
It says 12 h 25 min
